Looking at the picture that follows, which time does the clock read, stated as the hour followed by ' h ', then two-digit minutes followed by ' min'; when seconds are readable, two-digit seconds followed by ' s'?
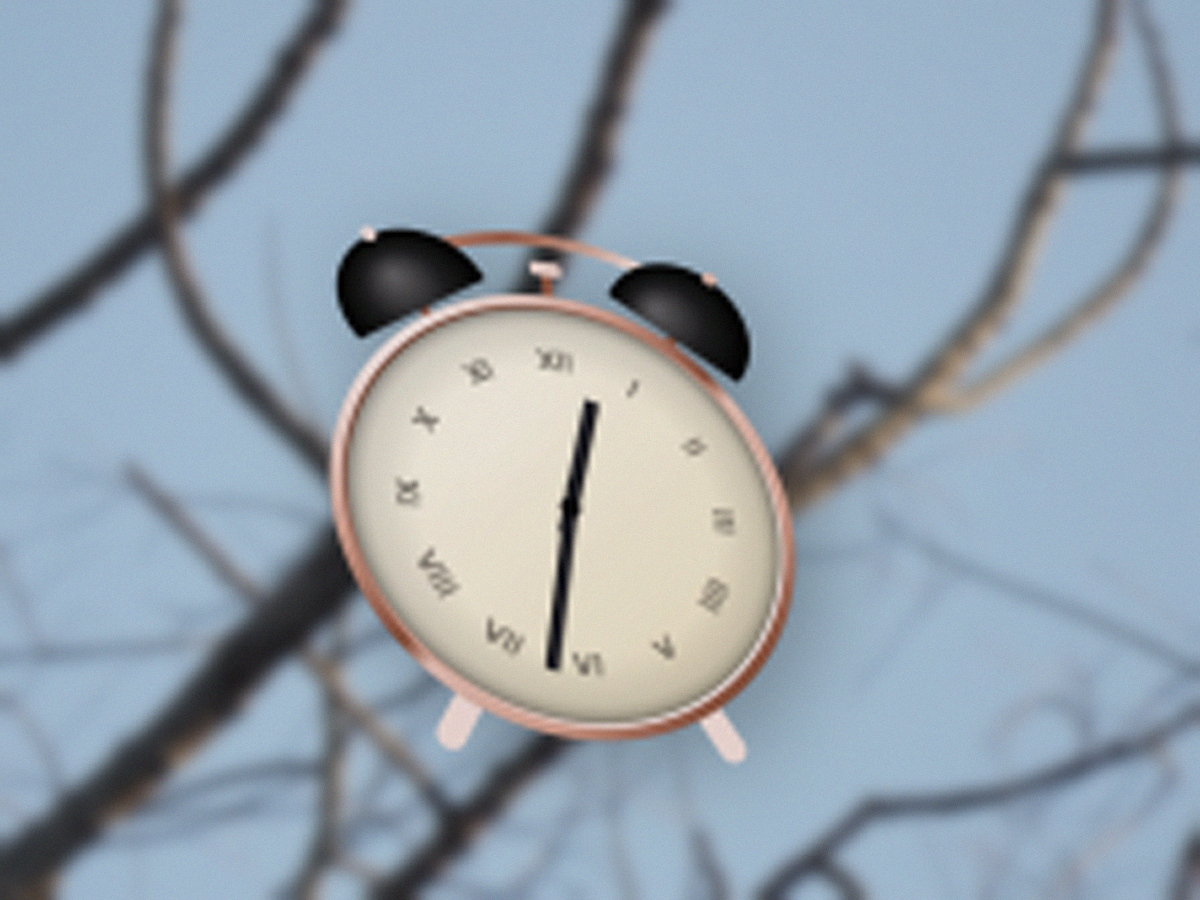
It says 12 h 32 min
